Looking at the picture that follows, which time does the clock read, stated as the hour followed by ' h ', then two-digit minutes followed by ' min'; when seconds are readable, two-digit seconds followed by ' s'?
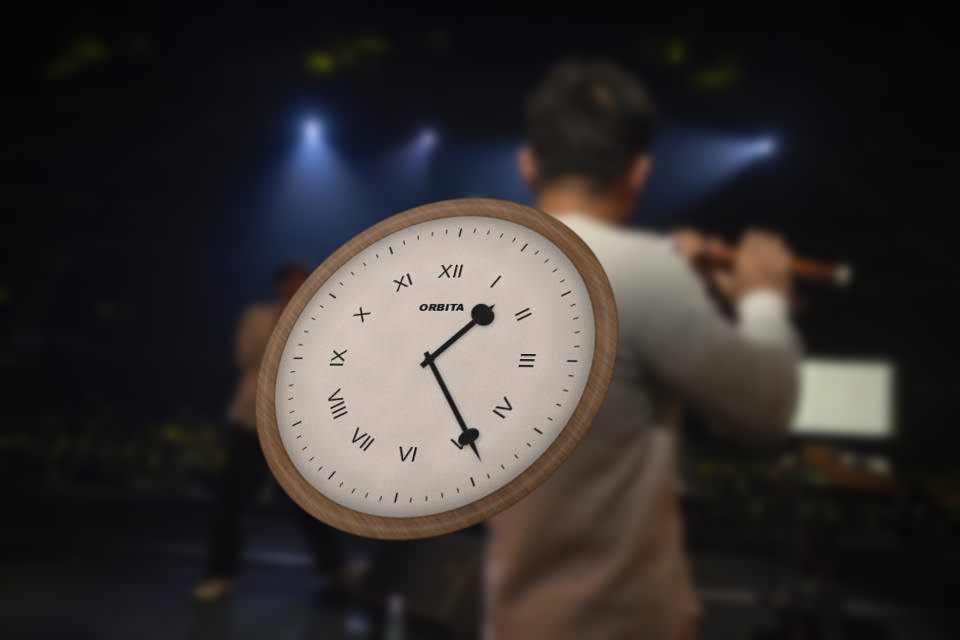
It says 1 h 24 min
